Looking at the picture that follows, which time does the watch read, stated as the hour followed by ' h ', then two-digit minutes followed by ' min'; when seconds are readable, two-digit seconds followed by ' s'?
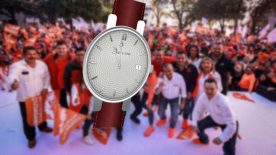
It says 10 h 59 min
